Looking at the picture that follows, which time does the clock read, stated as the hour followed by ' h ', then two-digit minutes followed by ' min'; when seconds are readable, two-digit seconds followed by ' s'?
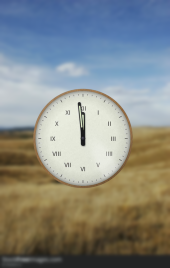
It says 11 h 59 min
